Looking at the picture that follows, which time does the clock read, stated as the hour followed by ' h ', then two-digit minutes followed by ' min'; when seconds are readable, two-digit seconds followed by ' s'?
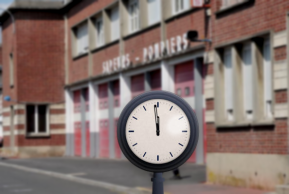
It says 11 h 59 min
